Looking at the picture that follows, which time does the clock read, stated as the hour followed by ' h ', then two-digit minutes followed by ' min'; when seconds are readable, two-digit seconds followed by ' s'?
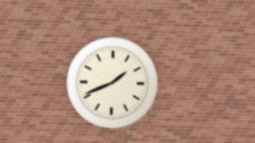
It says 1 h 41 min
